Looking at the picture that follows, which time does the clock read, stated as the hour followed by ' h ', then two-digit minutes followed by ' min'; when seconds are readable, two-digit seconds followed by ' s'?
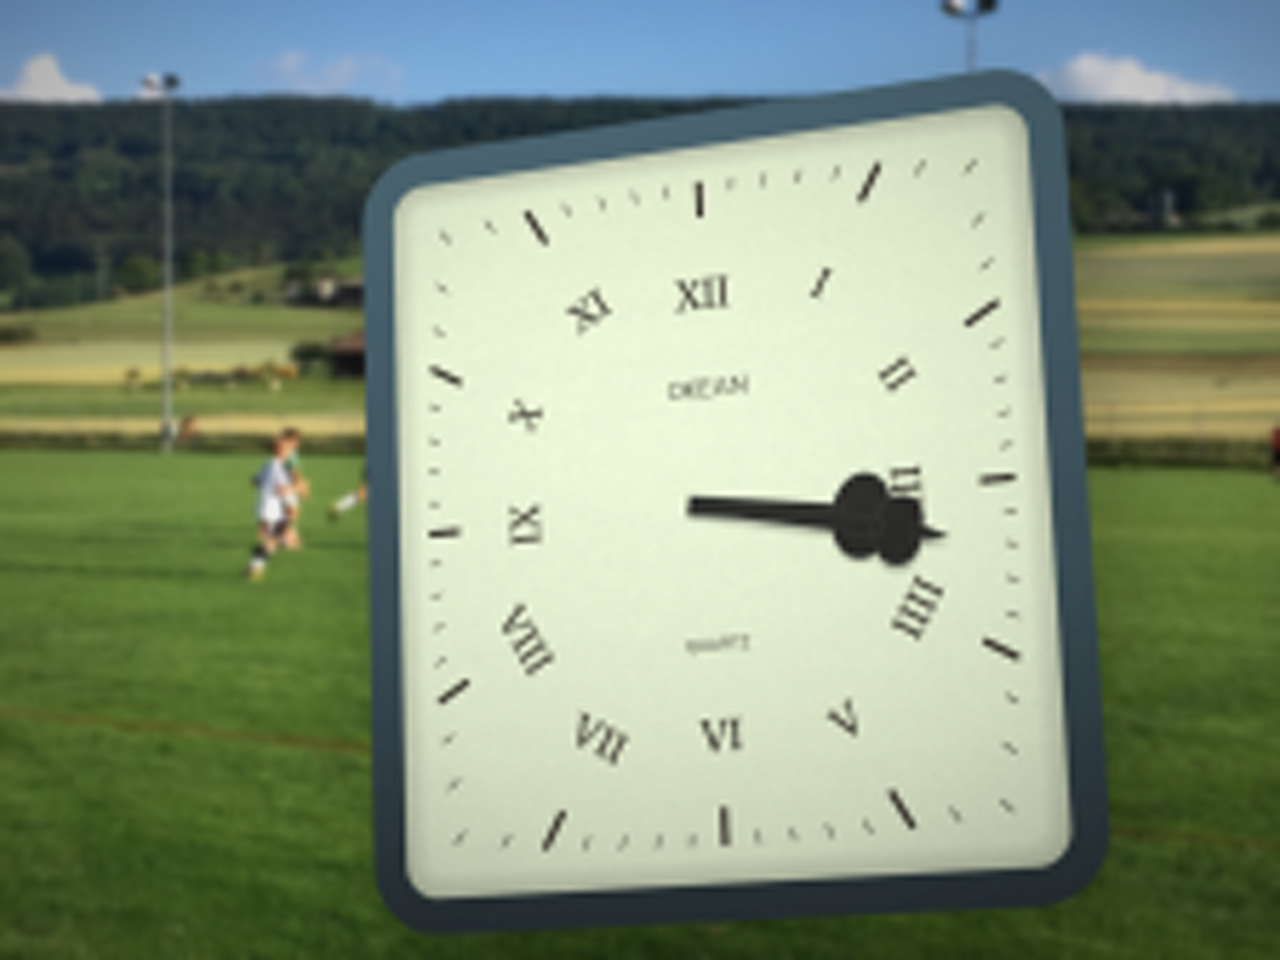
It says 3 h 17 min
